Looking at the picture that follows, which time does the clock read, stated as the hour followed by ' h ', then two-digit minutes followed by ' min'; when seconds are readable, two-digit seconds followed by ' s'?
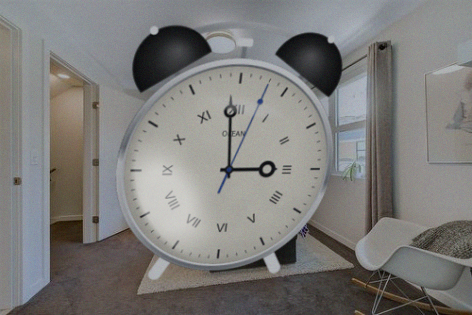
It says 2 h 59 min 03 s
